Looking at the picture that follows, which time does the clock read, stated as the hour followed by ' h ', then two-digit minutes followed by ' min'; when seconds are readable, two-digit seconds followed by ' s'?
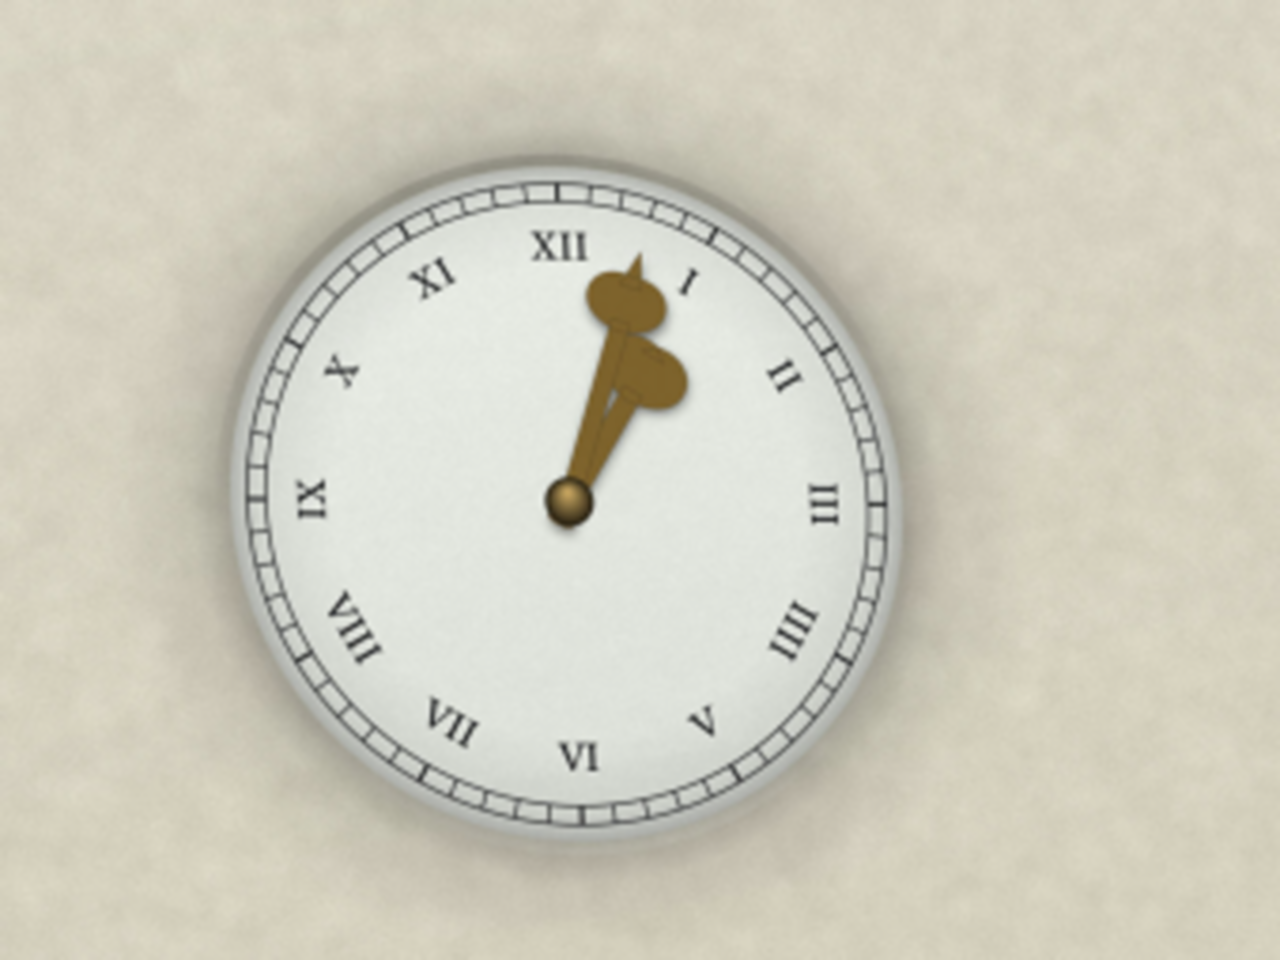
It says 1 h 03 min
